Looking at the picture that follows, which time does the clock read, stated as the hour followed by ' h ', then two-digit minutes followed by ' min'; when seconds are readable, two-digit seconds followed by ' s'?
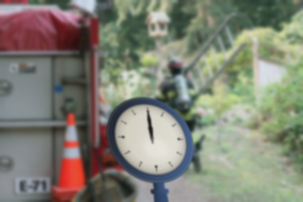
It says 12 h 00 min
